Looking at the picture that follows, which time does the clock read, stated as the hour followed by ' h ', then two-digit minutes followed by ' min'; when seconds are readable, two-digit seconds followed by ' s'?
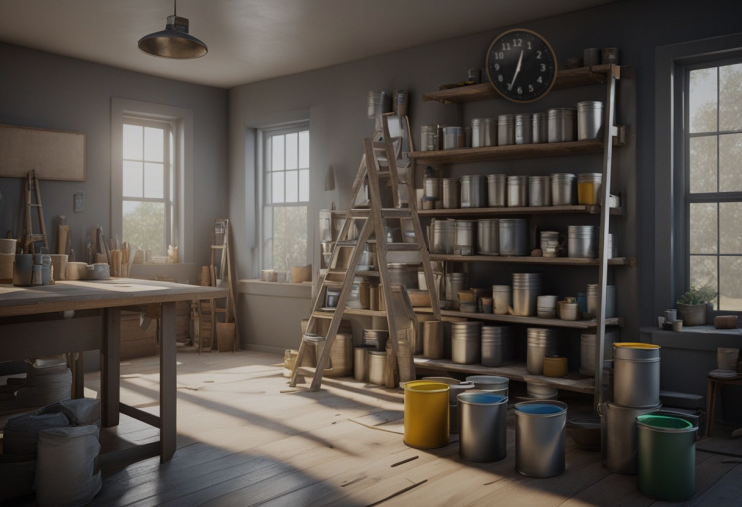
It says 12 h 34 min
